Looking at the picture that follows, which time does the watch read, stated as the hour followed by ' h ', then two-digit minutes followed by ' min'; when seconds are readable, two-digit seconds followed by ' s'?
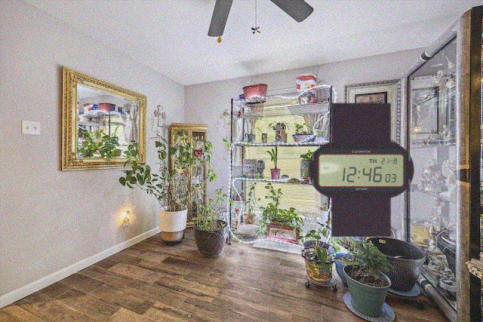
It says 12 h 46 min 03 s
